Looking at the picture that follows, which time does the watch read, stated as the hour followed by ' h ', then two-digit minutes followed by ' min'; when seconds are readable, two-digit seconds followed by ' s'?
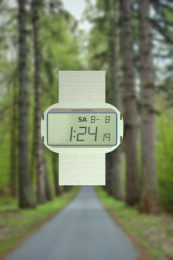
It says 1 h 24 min 19 s
